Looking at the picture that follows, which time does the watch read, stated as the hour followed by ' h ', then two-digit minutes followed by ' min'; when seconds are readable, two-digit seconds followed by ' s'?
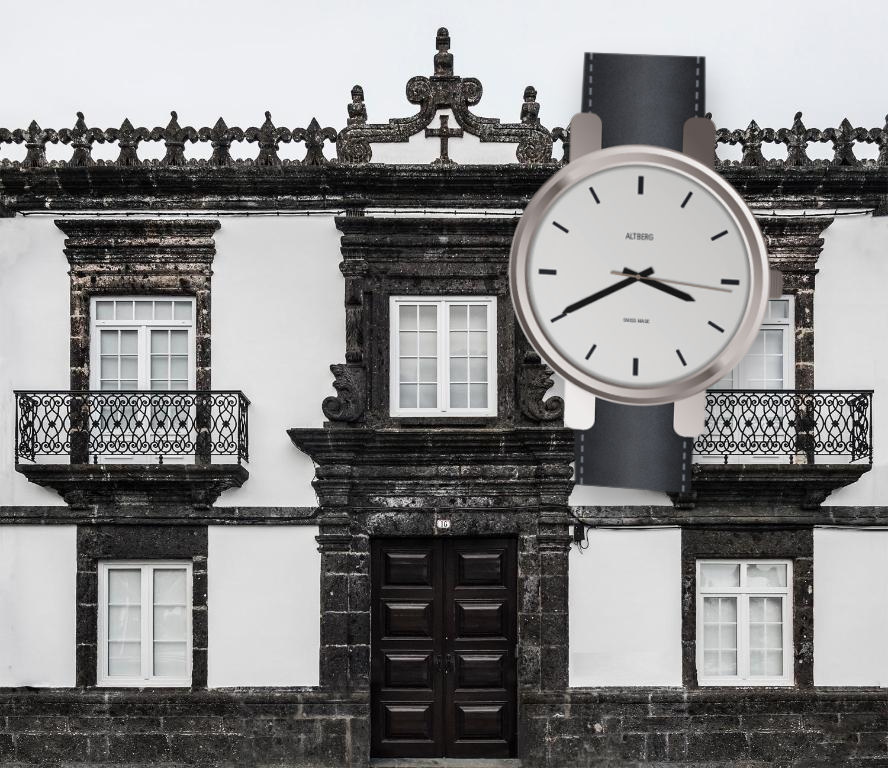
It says 3 h 40 min 16 s
